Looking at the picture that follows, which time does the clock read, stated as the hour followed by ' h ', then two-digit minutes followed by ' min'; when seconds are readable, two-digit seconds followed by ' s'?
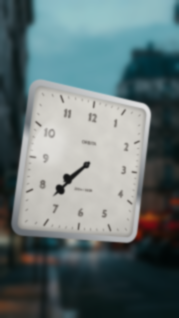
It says 7 h 37 min
